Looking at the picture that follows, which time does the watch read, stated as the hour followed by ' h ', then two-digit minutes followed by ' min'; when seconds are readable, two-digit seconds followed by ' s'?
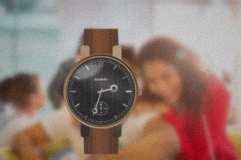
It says 2 h 33 min
